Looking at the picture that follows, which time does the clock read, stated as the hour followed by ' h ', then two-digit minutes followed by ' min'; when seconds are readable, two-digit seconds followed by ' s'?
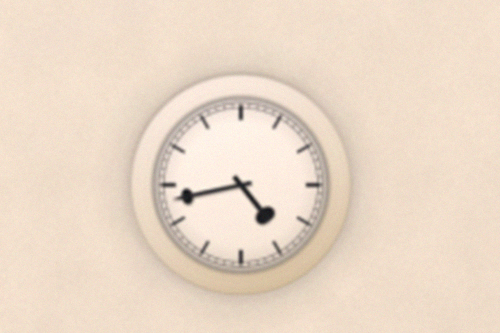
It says 4 h 43 min
